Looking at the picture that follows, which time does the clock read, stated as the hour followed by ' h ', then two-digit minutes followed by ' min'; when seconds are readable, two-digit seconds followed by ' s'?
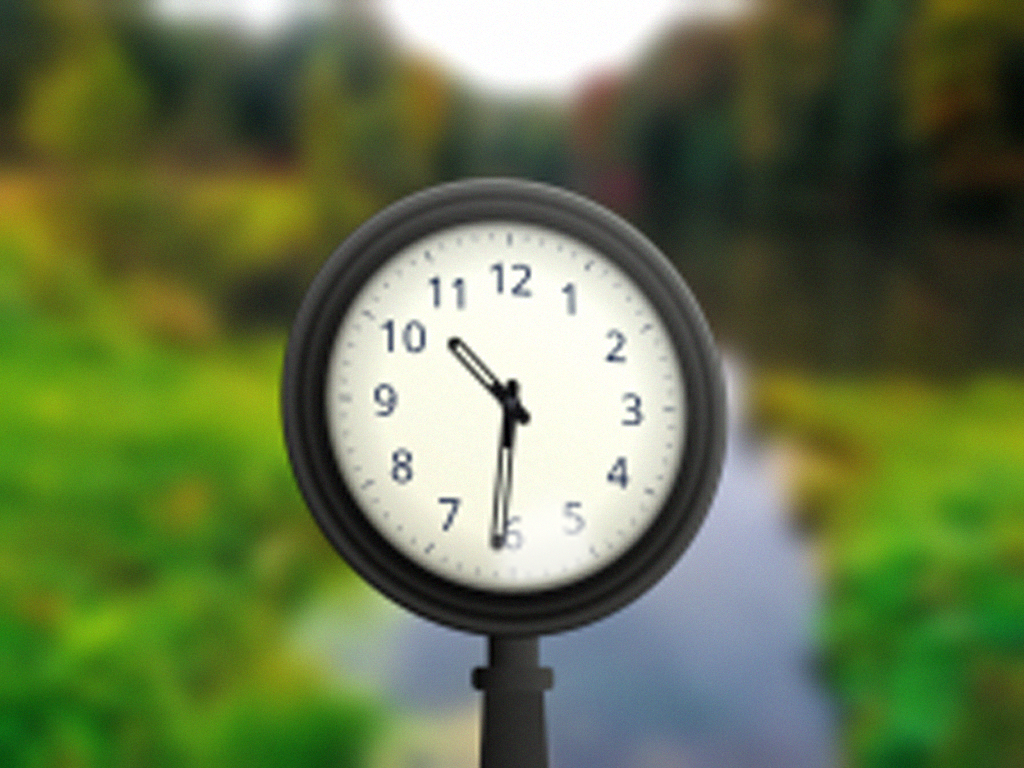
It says 10 h 31 min
